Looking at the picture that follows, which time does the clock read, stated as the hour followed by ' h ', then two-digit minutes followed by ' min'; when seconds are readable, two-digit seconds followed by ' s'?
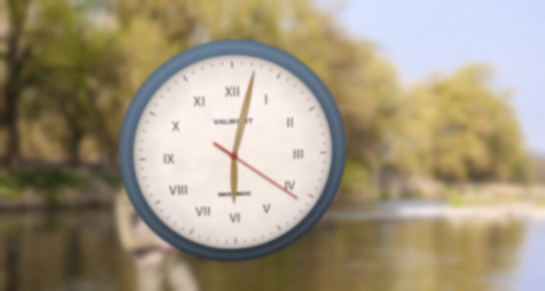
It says 6 h 02 min 21 s
